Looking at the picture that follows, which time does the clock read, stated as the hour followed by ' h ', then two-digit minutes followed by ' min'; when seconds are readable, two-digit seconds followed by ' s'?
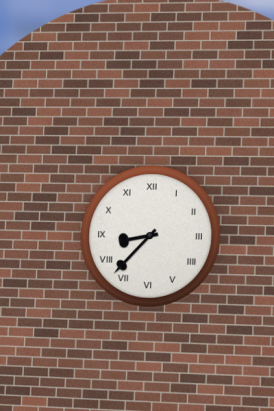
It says 8 h 37 min
